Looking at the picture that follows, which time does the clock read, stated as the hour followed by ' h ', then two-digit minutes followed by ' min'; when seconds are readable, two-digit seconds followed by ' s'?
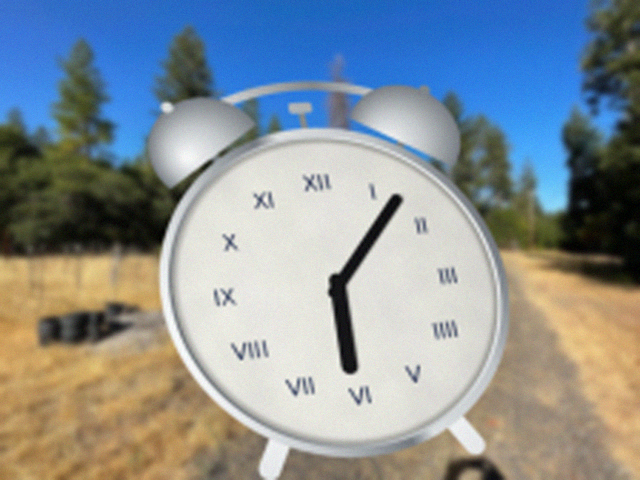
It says 6 h 07 min
